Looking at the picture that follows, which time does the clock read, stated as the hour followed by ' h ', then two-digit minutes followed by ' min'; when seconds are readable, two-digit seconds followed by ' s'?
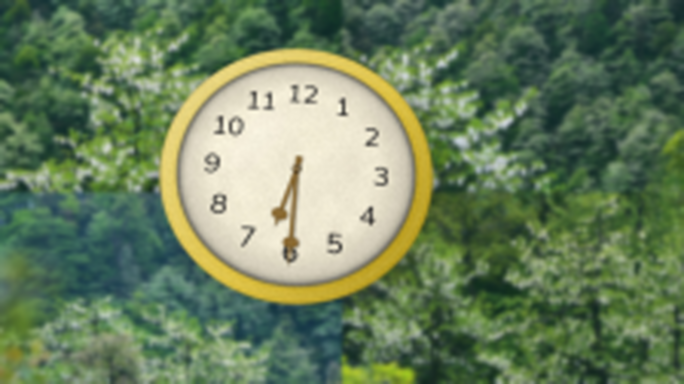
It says 6 h 30 min
